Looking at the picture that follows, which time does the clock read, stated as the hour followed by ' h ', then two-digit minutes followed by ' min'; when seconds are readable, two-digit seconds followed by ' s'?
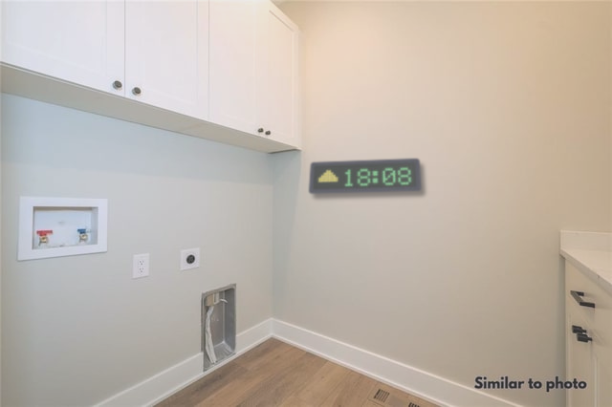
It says 18 h 08 min
